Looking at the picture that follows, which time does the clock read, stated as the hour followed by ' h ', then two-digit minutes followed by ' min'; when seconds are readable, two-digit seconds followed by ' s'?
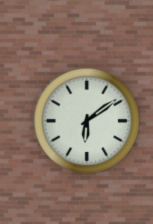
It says 6 h 09 min
